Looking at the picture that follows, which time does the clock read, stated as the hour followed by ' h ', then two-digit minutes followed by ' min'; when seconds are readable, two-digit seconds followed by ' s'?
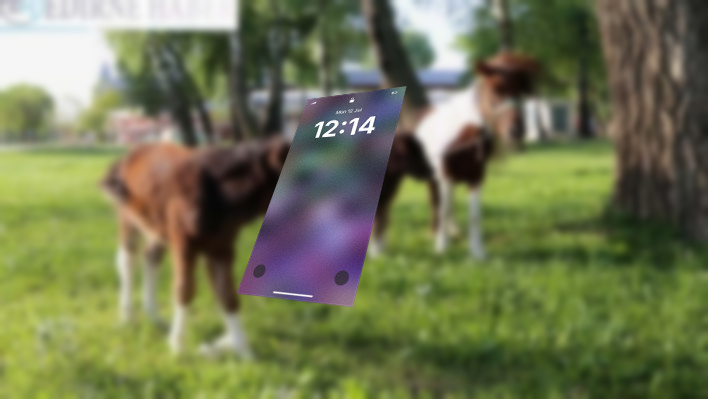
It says 12 h 14 min
